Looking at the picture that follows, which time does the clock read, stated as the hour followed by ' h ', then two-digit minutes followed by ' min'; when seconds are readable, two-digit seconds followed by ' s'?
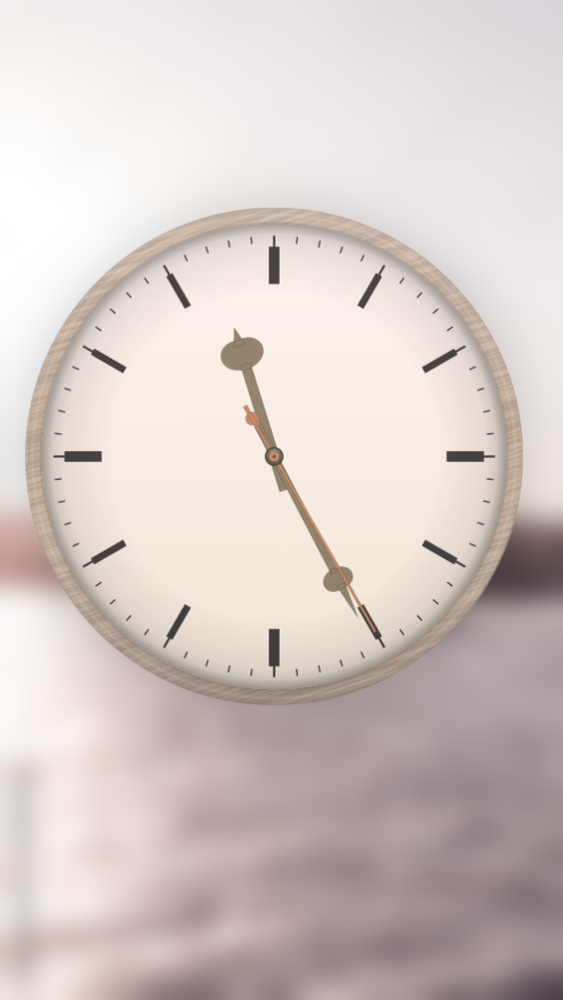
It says 11 h 25 min 25 s
